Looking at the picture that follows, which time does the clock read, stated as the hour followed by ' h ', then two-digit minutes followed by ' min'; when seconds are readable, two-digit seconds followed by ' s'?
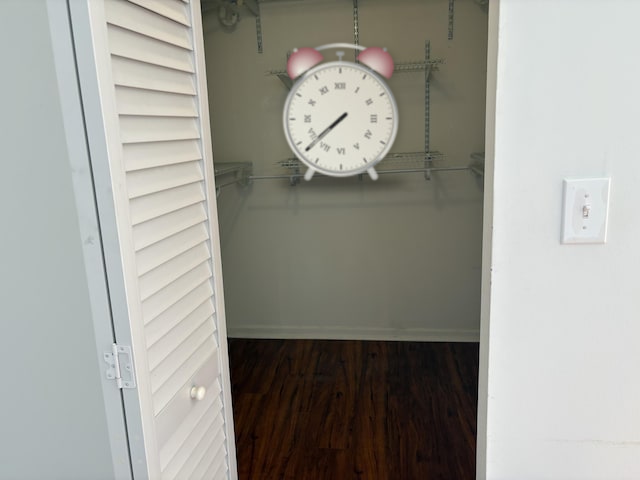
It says 7 h 38 min
